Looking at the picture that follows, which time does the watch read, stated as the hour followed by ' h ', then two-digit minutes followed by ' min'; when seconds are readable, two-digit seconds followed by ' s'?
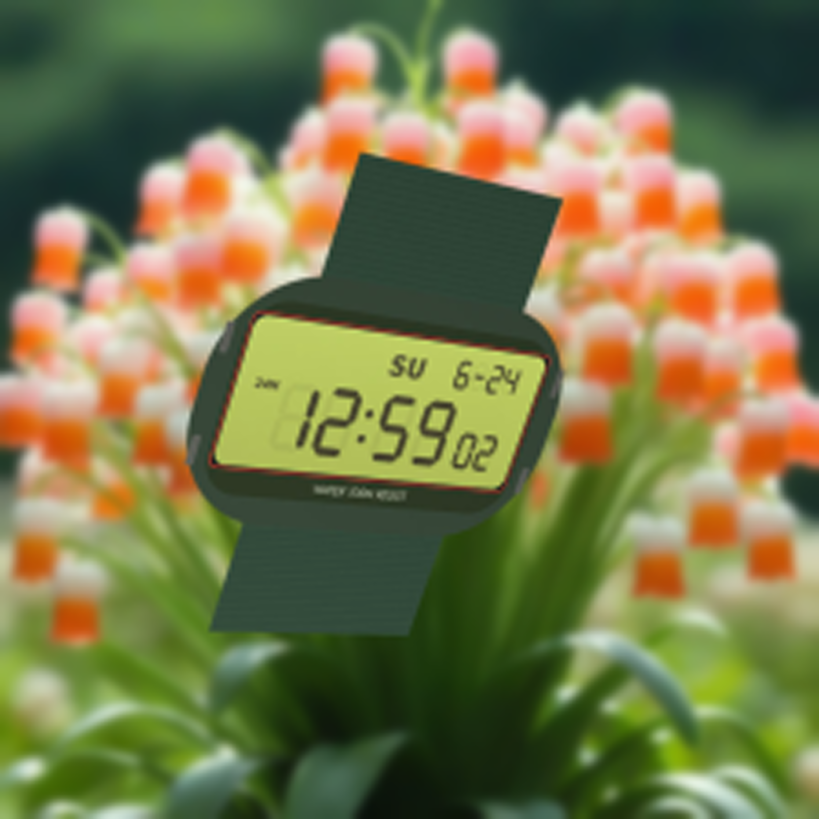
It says 12 h 59 min 02 s
